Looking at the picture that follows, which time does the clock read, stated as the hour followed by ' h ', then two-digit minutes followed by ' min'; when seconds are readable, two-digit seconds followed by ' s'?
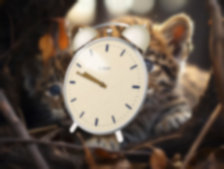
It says 9 h 48 min
